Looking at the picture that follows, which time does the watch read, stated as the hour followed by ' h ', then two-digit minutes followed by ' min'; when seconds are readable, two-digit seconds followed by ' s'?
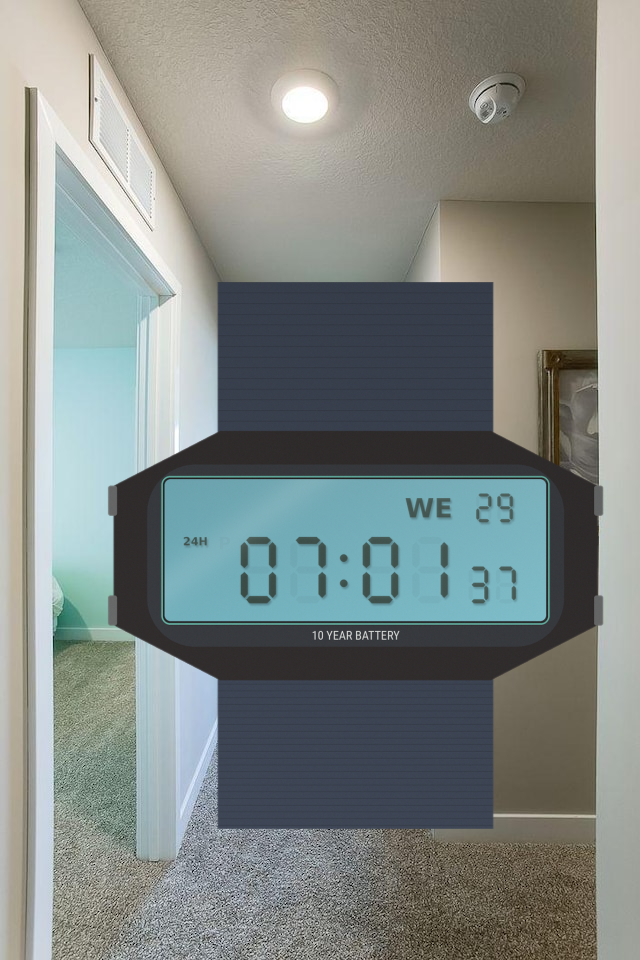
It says 7 h 01 min 37 s
